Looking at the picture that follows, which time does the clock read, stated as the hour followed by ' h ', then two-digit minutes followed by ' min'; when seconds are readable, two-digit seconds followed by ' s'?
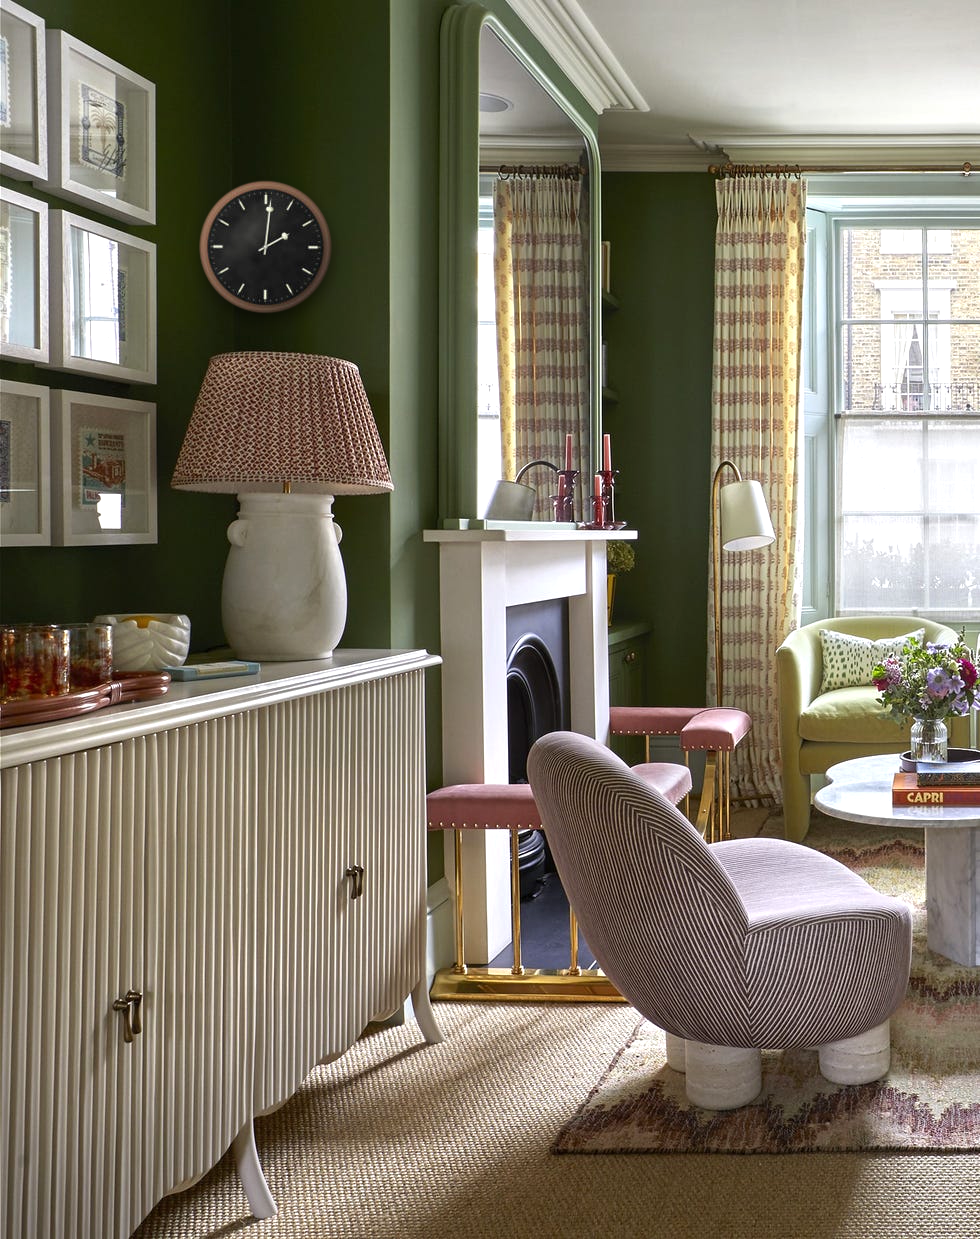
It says 2 h 01 min
